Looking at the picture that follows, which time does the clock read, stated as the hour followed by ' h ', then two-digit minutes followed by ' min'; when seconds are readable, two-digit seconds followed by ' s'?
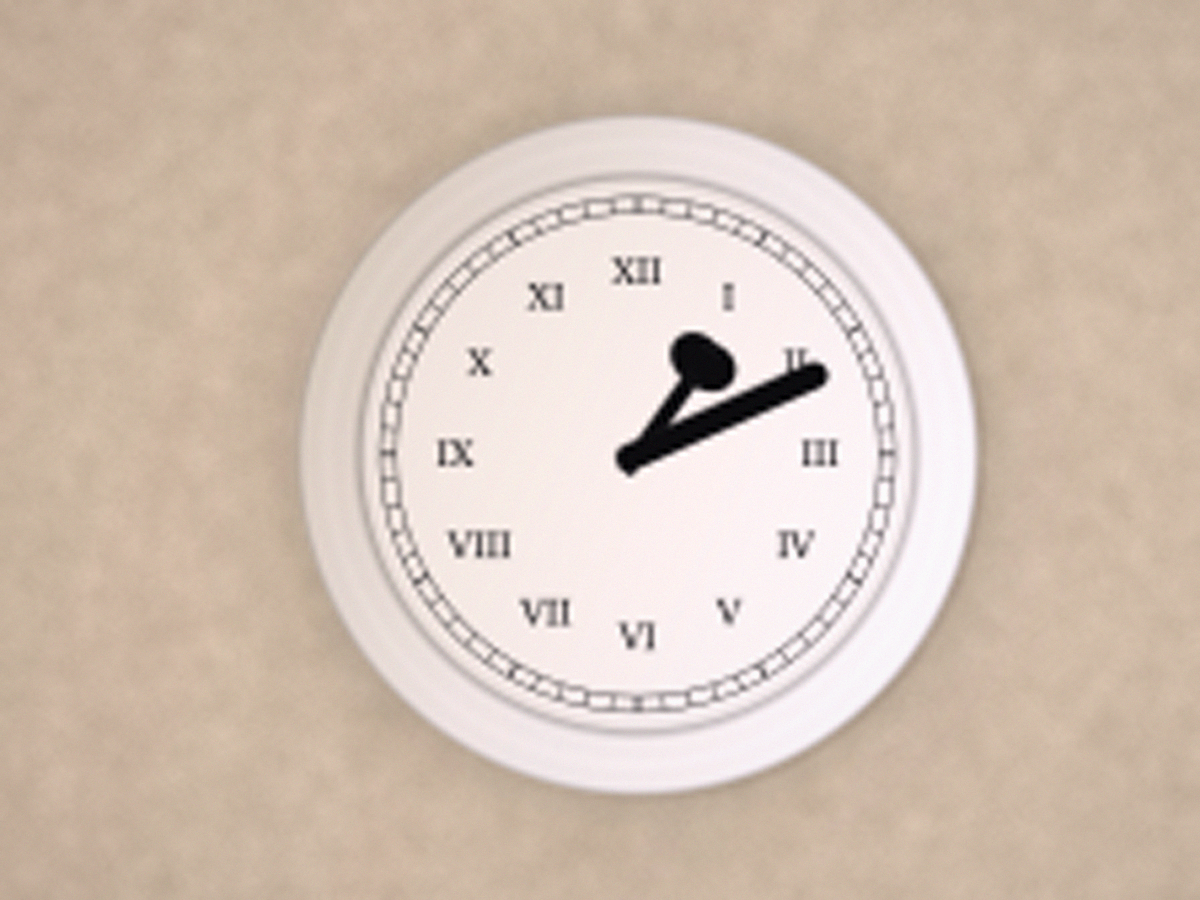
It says 1 h 11 min
